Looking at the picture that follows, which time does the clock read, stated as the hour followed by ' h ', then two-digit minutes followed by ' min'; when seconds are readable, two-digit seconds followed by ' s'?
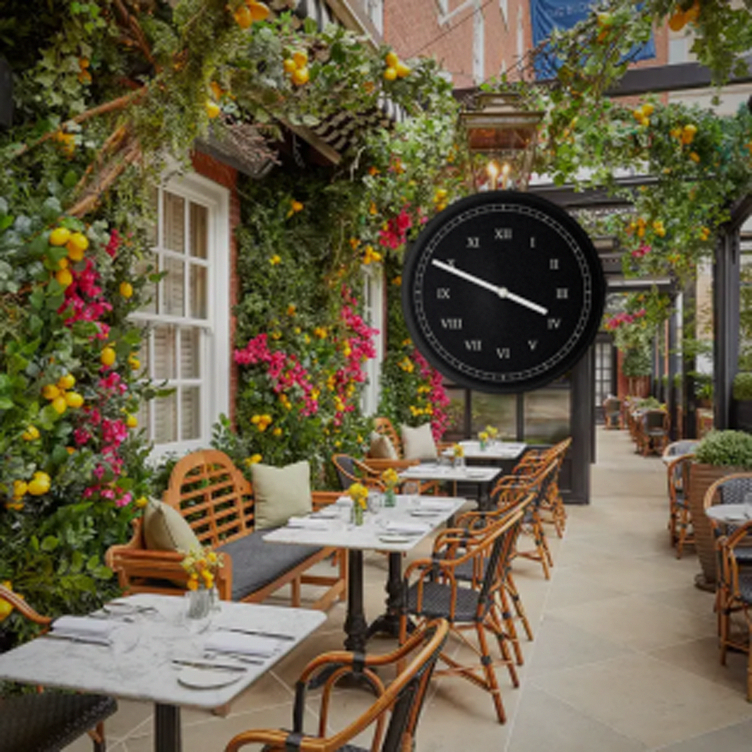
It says 3 h 49 min
